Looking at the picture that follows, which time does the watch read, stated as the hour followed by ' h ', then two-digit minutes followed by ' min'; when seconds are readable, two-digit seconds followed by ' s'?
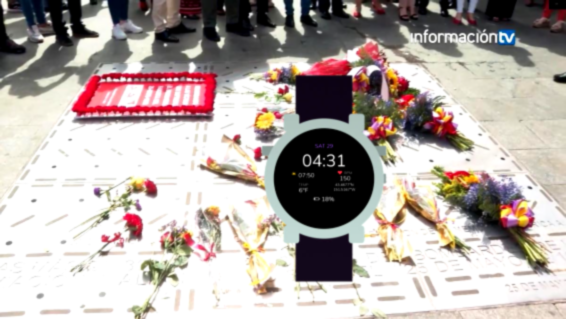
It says 4 h 31 min
